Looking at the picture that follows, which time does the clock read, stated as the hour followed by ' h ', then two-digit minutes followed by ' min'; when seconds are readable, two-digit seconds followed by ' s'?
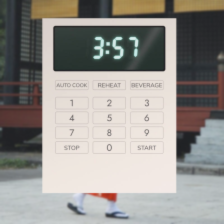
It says 3 h 57 min
